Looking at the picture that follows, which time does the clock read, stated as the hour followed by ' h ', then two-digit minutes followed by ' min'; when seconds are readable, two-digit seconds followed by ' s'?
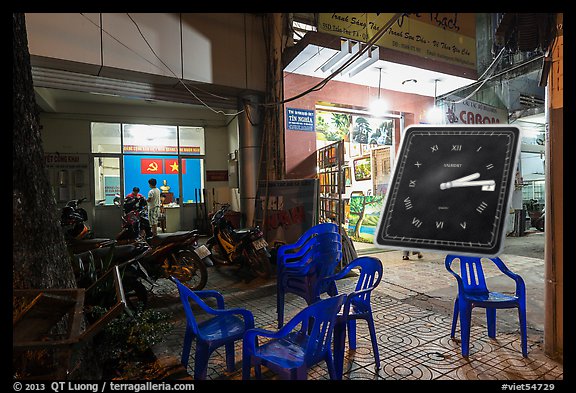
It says 2 h 14 min
